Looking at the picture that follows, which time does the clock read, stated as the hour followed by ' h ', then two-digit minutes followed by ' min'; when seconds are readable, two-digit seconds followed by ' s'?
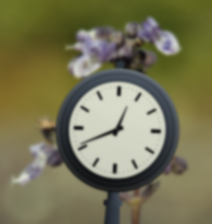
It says 12 h 41 min
